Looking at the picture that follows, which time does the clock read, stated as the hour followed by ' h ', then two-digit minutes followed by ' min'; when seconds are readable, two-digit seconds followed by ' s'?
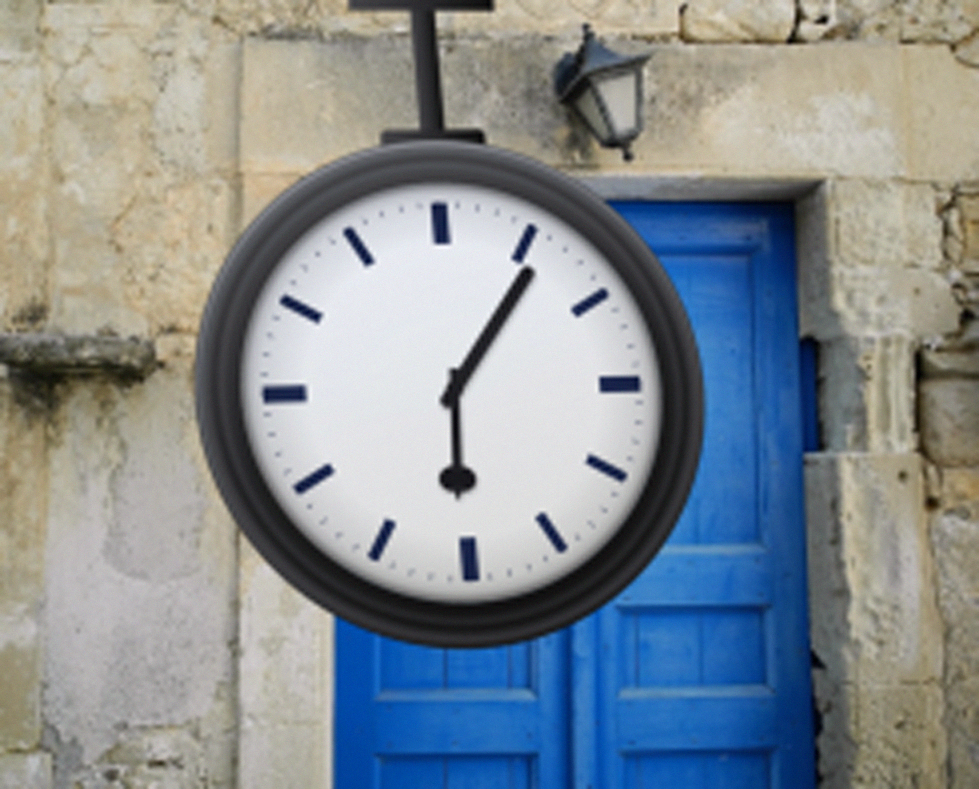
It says 6 h 06 min
